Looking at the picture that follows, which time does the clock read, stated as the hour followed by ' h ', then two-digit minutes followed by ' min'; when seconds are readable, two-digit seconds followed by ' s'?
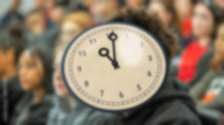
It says 11 h 01 min
